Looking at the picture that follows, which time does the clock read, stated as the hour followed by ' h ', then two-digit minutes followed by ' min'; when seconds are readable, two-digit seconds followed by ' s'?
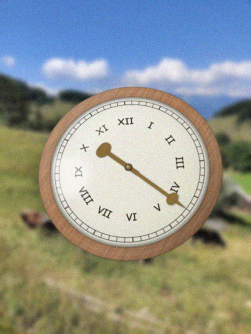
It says 10 h 22 min
